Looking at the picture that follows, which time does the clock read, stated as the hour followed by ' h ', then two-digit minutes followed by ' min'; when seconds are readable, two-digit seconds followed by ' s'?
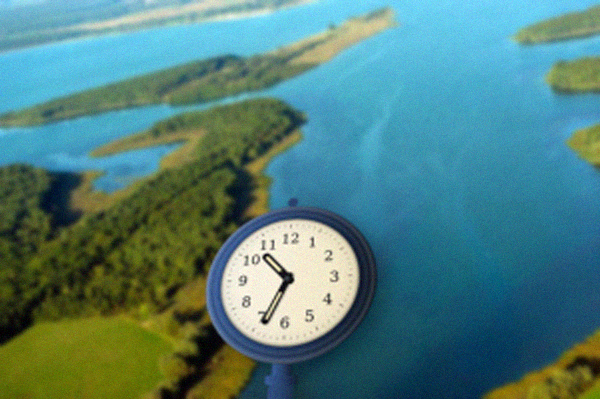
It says 10 h 34 min
